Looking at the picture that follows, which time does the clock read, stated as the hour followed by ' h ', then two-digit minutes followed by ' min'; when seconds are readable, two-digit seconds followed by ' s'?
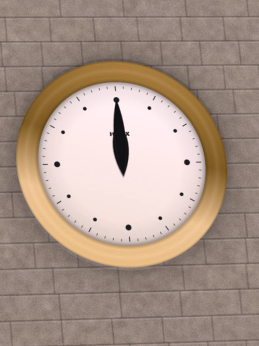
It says 12 h 00 min
